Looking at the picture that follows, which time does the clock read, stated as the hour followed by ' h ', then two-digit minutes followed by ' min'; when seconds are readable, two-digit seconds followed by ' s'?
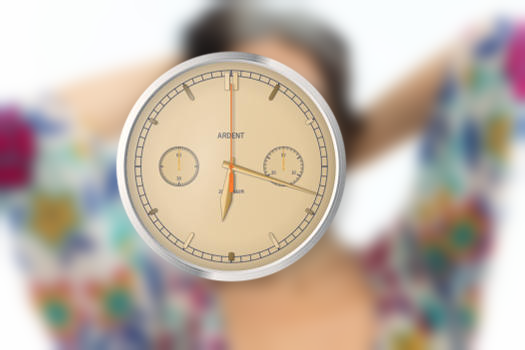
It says 6 h 18 min
